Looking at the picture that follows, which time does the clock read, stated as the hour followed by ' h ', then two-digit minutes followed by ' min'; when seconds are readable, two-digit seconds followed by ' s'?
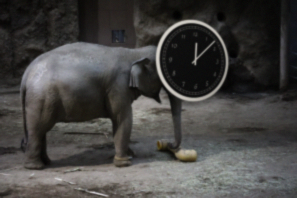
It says 12 h 08 min
